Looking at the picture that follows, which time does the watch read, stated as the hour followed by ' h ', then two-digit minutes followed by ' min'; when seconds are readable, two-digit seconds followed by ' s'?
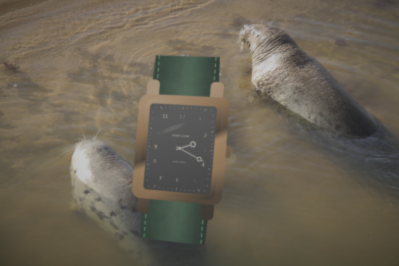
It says 2 h 19 min
